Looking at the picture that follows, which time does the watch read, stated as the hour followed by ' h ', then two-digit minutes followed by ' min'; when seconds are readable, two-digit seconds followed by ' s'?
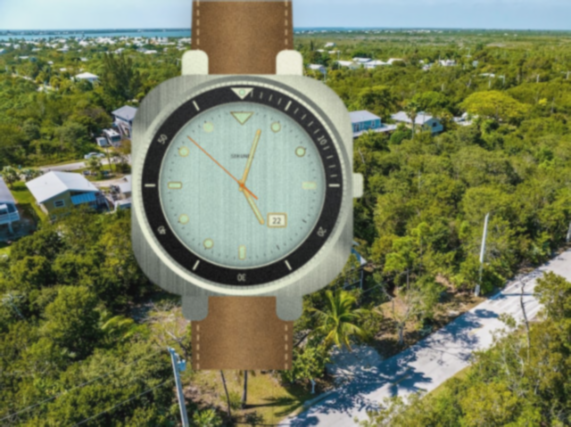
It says 5 h 02 min 52 s
